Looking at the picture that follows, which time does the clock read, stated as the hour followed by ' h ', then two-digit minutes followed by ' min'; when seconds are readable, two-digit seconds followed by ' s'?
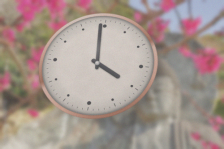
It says 3 h 59 min
